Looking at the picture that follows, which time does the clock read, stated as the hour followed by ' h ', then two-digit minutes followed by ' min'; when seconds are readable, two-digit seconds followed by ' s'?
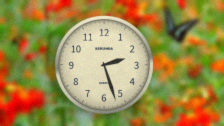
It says 2 h 27 min
